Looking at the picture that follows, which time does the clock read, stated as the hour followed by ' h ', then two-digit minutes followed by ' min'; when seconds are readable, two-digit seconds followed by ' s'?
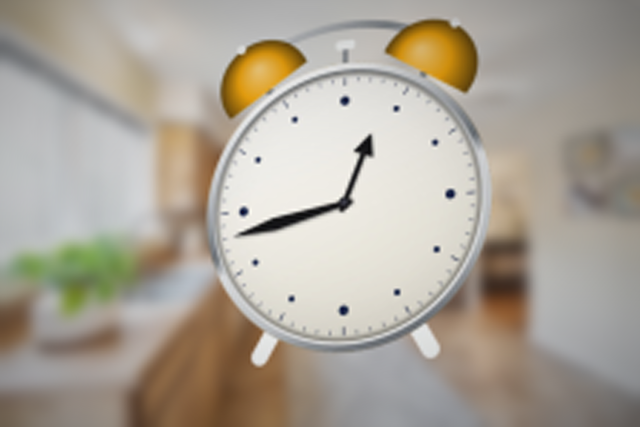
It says 12 h 43 min
